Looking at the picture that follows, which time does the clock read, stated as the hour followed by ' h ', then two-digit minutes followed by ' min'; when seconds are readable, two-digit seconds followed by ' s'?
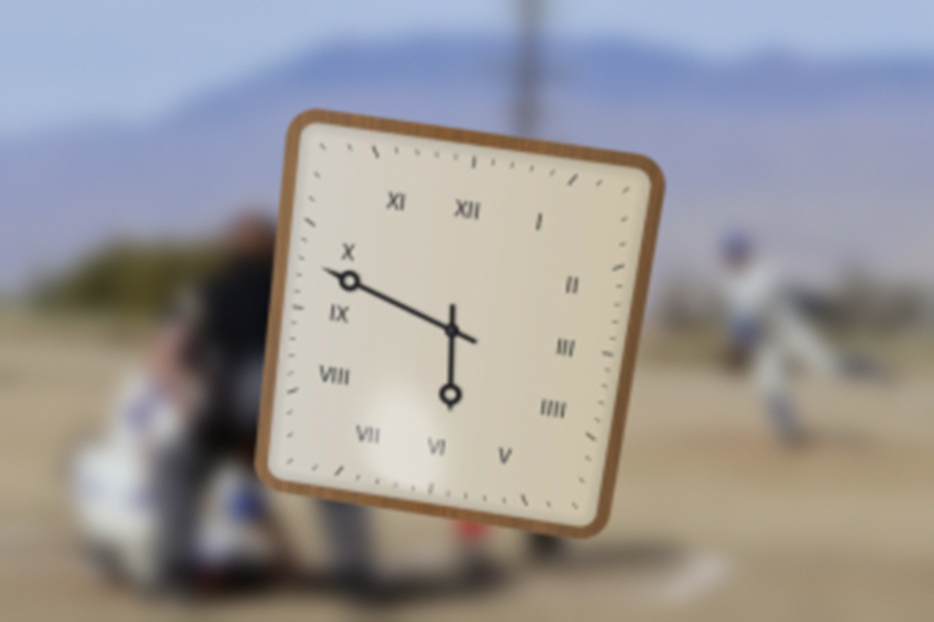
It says 5 h 48 min
